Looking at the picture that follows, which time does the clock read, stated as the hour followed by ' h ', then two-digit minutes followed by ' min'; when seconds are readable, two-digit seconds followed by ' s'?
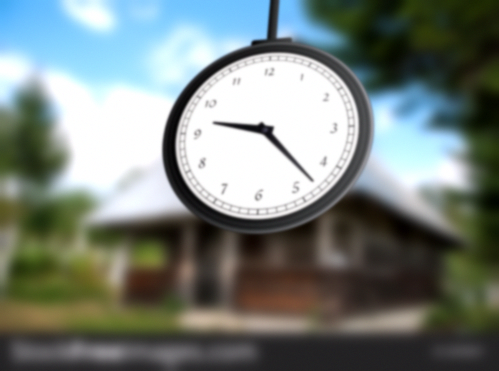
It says 9 h 23 min
